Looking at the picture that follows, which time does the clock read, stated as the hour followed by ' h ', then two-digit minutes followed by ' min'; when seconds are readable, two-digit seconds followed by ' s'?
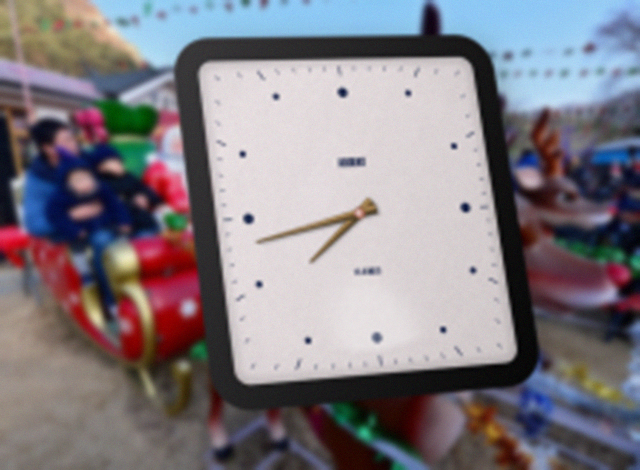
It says 7 h 43 min
